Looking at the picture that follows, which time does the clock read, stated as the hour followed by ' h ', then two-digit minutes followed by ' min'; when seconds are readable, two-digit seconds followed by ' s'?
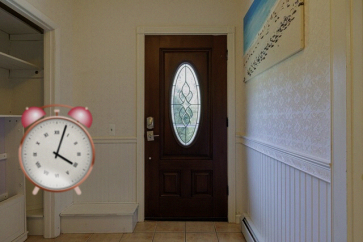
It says 4 h 03 min
